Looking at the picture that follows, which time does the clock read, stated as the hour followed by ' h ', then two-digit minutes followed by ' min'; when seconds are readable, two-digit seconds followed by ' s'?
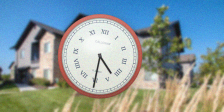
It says 4 h 30 min
